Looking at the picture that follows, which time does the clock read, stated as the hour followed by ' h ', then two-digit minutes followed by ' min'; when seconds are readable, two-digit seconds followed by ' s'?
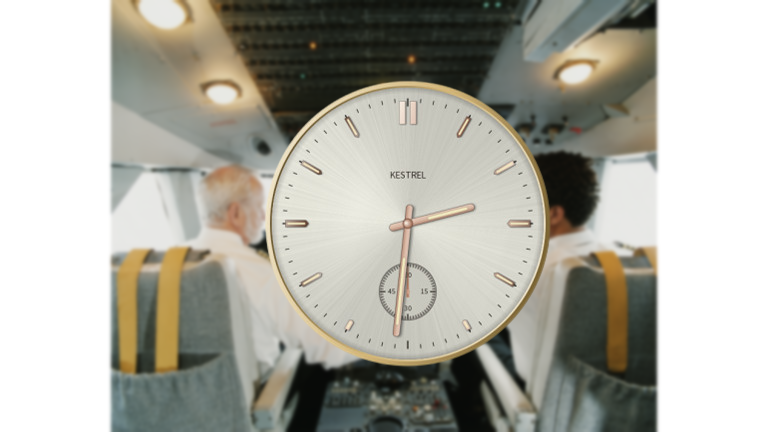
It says 2 h 31 min
